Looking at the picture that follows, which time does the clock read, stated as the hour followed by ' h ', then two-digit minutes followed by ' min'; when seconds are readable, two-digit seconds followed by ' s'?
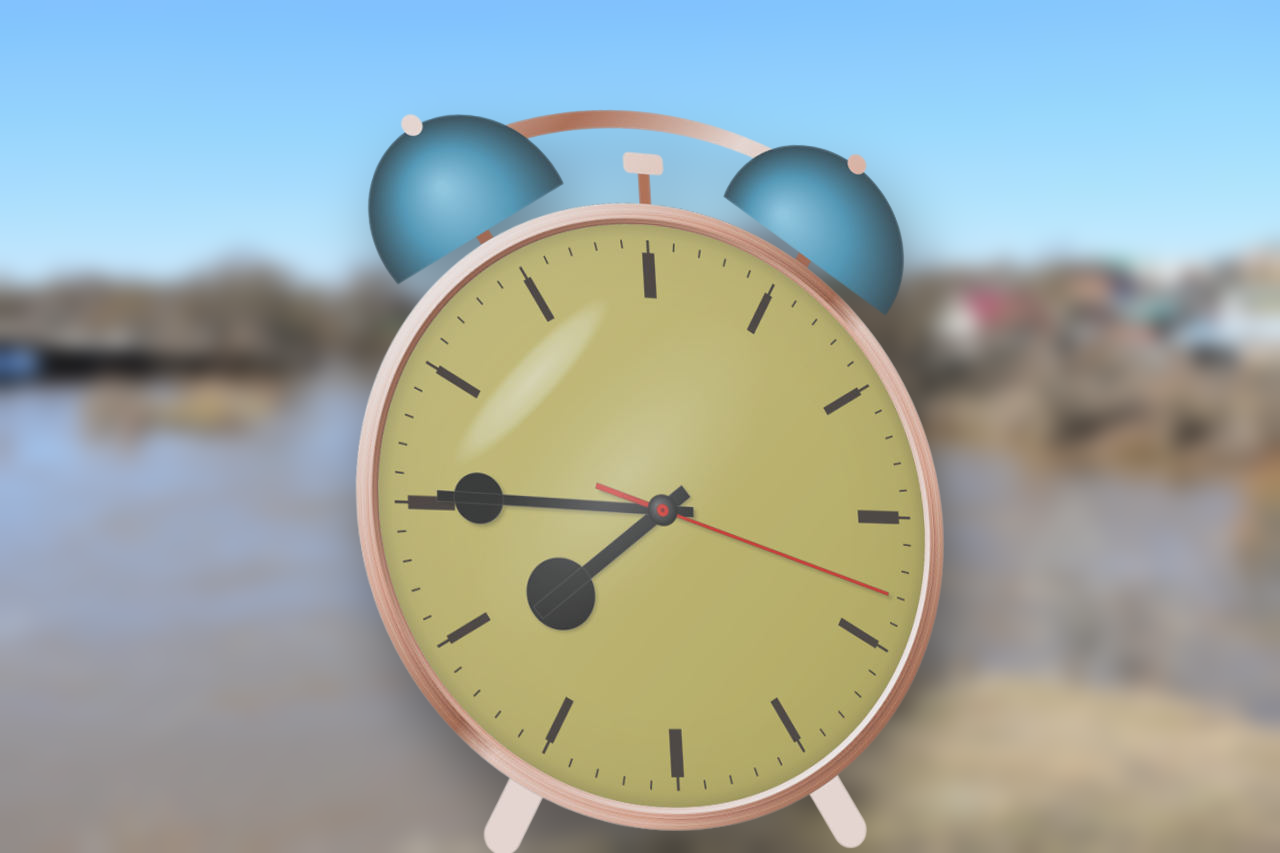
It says 7 h 45 min 18 s
